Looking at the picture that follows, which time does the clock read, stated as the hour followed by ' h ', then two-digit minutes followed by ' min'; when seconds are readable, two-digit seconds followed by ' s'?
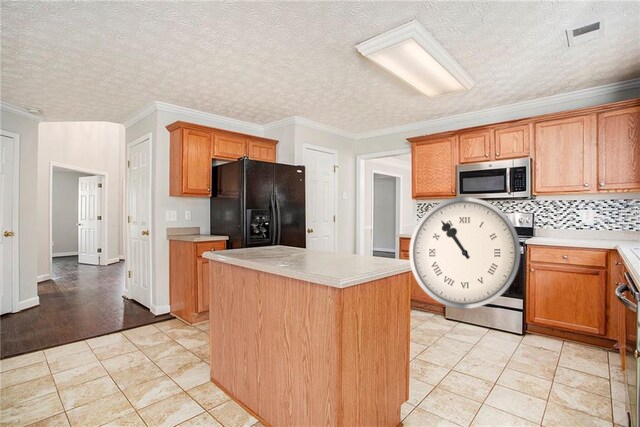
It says 10 h 54 min
